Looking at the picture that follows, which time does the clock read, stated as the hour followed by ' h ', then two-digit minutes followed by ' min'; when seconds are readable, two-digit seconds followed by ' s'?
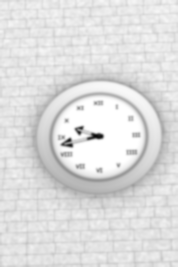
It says 9 h 43 min
